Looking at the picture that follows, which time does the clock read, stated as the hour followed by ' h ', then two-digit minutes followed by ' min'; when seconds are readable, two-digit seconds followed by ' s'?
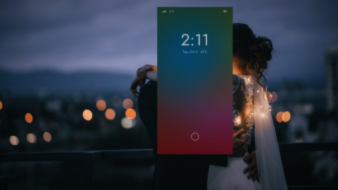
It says 2 h 11 min
